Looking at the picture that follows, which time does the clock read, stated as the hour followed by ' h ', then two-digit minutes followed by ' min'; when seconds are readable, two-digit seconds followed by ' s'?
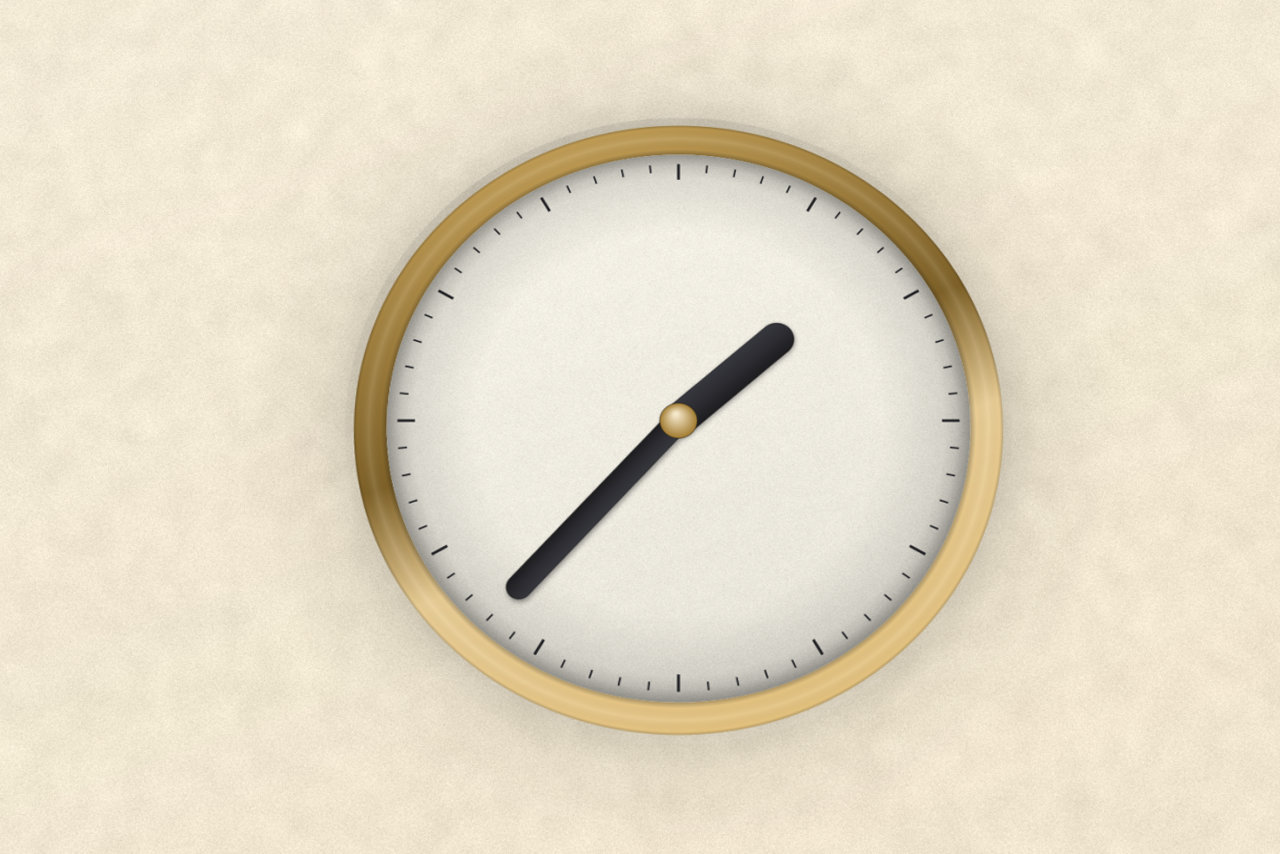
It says 1 h 37 min
